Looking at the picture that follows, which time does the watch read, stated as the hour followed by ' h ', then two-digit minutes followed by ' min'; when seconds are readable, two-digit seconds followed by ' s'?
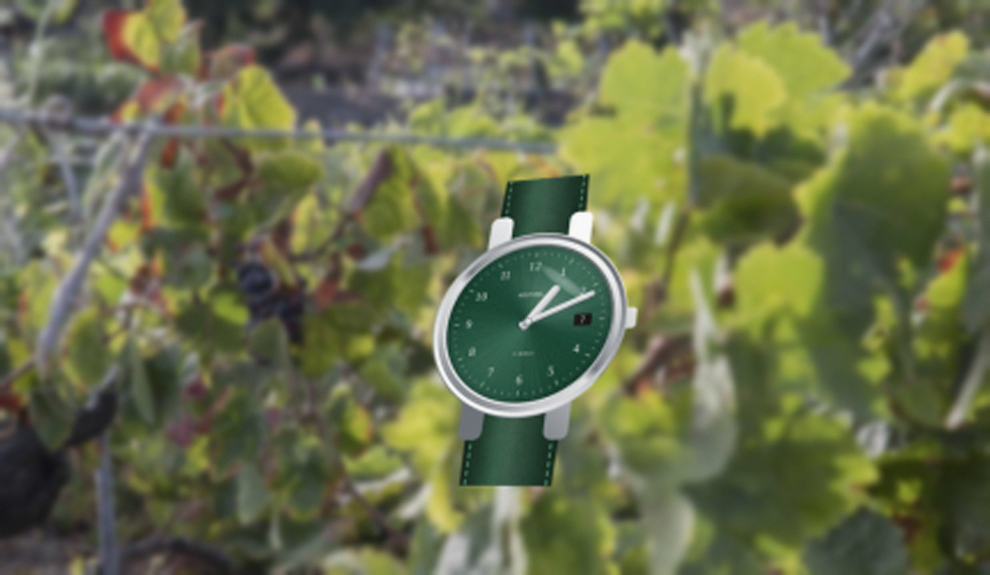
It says 1 h 11 min
